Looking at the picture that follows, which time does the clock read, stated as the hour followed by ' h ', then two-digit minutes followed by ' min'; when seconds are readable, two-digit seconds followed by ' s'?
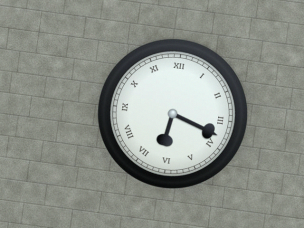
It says 6 h 18 min
